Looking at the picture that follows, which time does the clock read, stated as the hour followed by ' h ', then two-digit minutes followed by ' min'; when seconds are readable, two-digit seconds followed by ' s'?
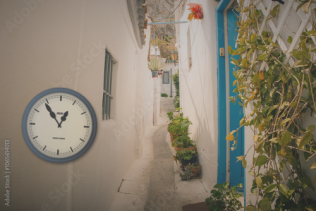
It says 12 h 54 min
